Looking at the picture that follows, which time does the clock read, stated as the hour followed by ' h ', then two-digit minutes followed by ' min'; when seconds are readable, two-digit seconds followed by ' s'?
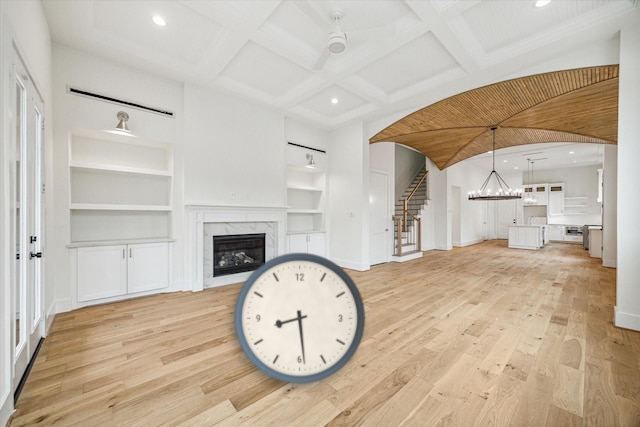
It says 8 h 29 min
